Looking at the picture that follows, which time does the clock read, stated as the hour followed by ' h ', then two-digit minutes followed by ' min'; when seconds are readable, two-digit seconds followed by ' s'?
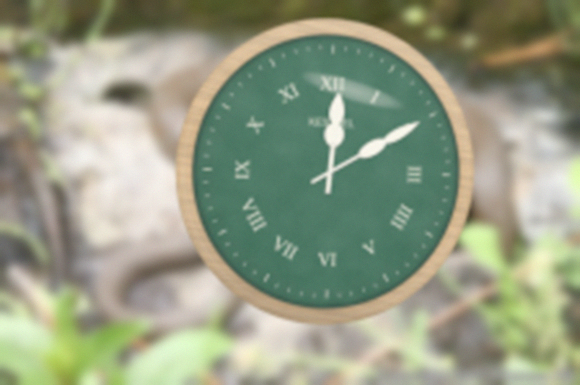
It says 12 h 10 min
